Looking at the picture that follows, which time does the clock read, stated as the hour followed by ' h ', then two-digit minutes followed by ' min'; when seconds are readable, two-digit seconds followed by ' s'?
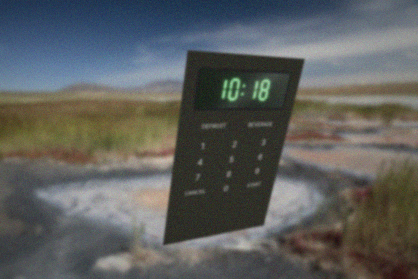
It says 10 h 18 min
